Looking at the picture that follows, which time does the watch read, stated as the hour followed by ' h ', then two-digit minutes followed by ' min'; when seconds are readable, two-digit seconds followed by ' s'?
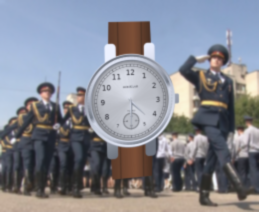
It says 4 h 30 min
